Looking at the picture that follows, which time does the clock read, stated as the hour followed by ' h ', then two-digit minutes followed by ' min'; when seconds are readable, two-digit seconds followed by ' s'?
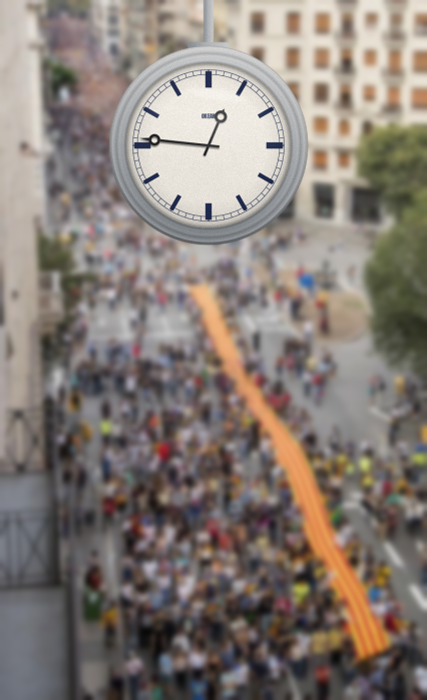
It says 12 h 46 min
